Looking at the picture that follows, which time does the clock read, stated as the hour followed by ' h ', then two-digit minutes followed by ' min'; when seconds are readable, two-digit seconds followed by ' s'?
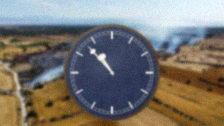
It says 10 h 53 min
